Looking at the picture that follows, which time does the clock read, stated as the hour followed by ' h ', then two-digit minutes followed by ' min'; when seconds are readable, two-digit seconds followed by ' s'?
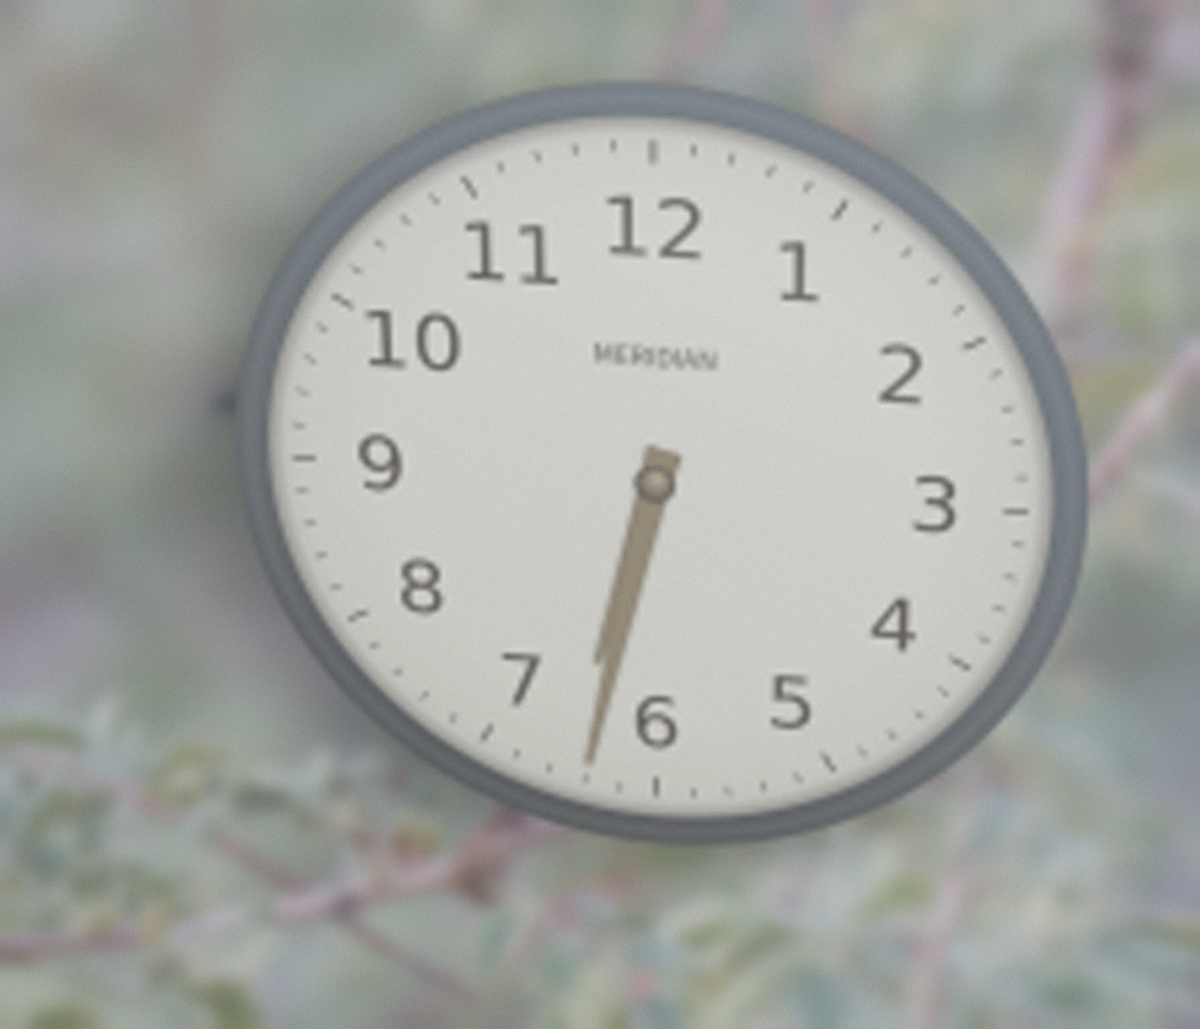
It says 6 h 32 min
